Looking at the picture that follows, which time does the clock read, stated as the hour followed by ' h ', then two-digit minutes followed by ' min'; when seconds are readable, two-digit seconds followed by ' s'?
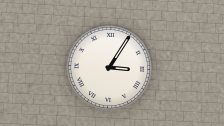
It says 3 h 05 min
